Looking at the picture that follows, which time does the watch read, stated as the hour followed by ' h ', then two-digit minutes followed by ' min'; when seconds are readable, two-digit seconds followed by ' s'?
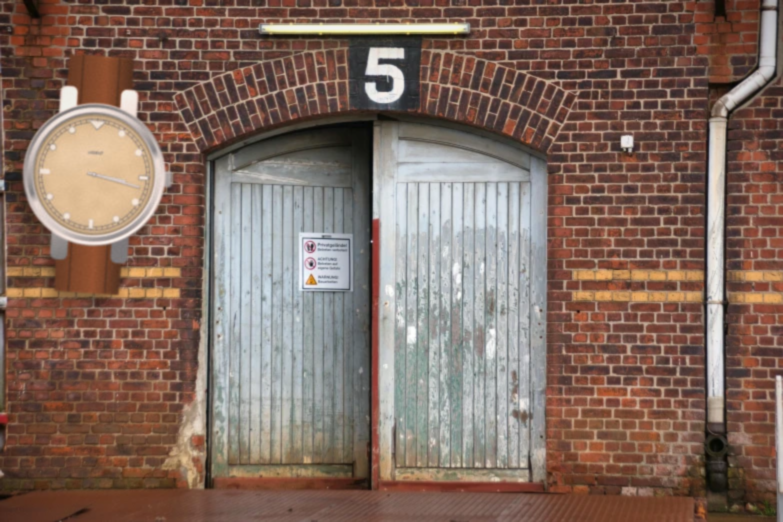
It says 3 h 17 min
